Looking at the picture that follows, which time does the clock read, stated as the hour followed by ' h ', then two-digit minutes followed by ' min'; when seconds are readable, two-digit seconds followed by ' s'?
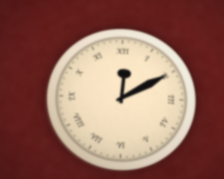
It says 12 h 10 min
